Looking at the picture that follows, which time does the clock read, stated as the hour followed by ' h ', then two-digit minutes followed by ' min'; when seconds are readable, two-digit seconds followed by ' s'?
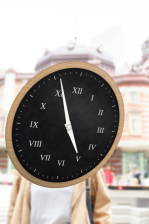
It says 4 h 56 min
